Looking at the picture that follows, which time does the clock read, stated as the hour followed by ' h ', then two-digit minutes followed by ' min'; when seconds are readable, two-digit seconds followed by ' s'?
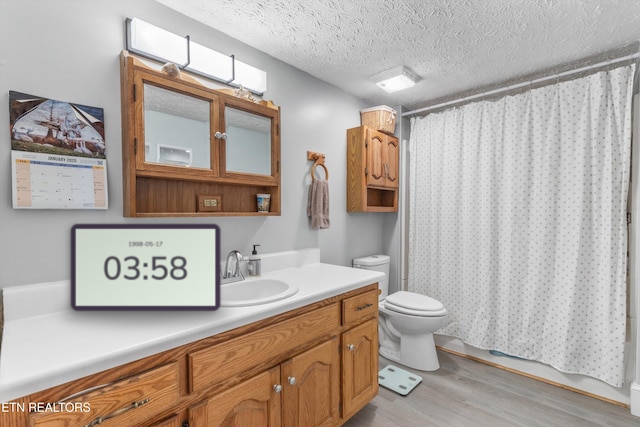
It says 3 h 58 min
